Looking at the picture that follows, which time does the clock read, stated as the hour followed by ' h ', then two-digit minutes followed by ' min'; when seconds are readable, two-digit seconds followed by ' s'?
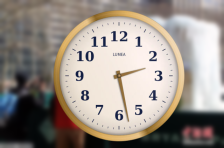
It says 2 h 28 min
